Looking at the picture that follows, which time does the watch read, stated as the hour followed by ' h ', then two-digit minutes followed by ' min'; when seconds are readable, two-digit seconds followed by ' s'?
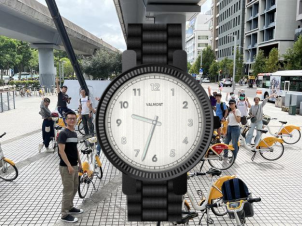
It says 9 h 33 min
